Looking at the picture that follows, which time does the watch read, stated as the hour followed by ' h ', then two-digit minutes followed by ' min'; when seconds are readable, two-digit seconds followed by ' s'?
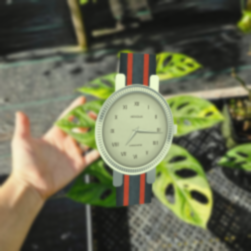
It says 7 h 16 min
